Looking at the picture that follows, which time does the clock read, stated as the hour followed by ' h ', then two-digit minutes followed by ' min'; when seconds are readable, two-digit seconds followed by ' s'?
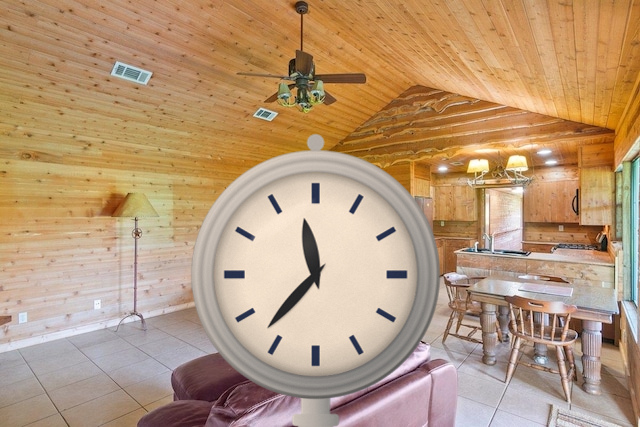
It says 11 h 37 min
